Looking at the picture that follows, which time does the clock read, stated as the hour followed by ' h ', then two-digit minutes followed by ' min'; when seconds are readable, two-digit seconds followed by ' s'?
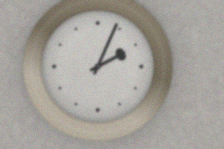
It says 2 h 04 min
